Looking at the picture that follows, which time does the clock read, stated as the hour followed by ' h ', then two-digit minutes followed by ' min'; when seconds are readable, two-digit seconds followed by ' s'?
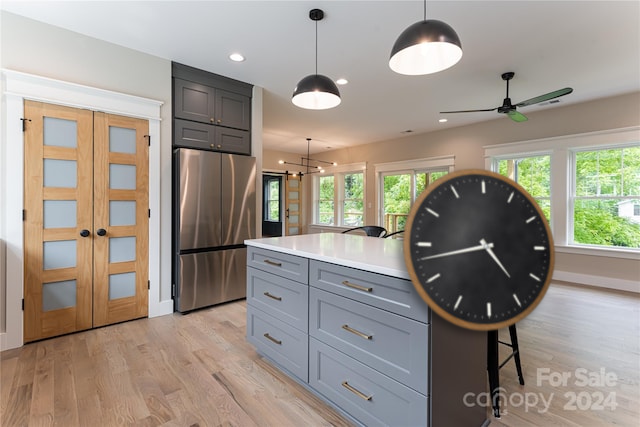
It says 4 h 43 min
